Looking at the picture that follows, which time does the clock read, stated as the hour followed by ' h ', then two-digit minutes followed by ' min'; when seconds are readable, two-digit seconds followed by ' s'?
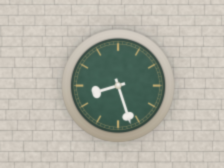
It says 8 h 27 min
